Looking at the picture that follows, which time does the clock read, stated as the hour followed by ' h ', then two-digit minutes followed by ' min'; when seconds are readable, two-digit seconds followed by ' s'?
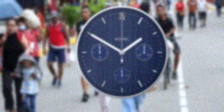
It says 1 h 50 min
